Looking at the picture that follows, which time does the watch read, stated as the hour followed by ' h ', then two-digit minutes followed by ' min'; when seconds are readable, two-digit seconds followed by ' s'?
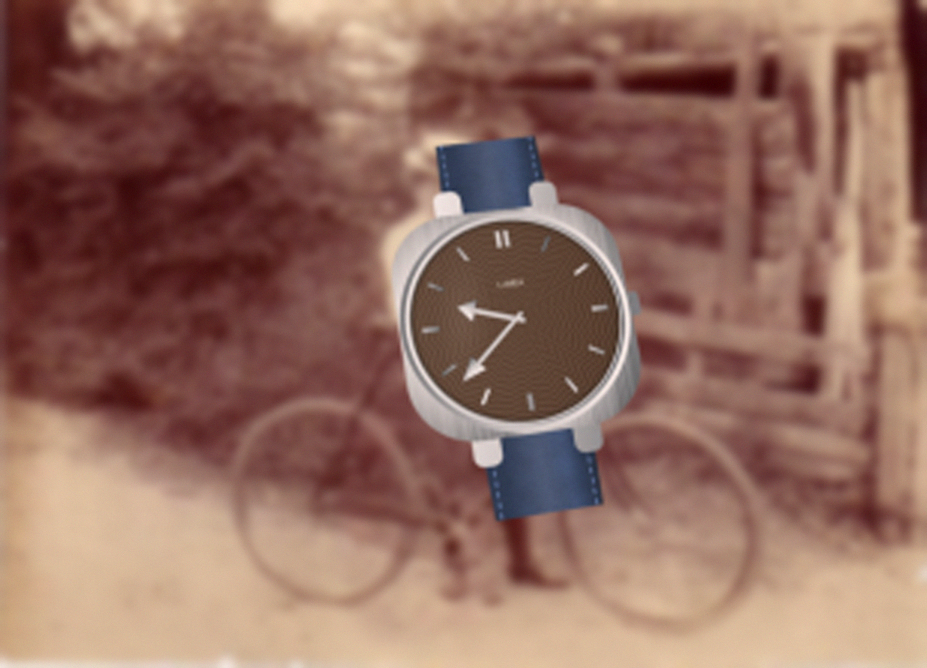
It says 9 h 38 min
